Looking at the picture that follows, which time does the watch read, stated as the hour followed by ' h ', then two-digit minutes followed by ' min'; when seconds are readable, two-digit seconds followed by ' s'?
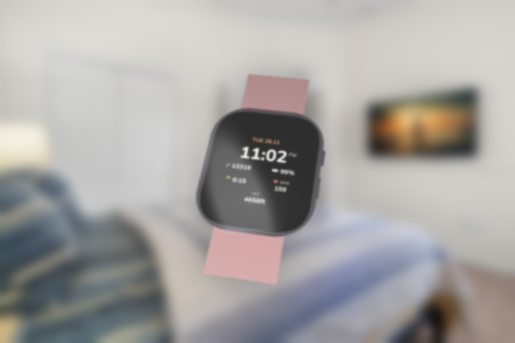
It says 11 h 02 min
